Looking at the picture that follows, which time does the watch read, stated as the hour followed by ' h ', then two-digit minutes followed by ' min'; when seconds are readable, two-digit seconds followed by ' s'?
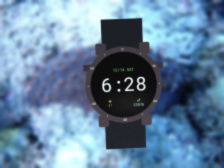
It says 6 h 28 min
